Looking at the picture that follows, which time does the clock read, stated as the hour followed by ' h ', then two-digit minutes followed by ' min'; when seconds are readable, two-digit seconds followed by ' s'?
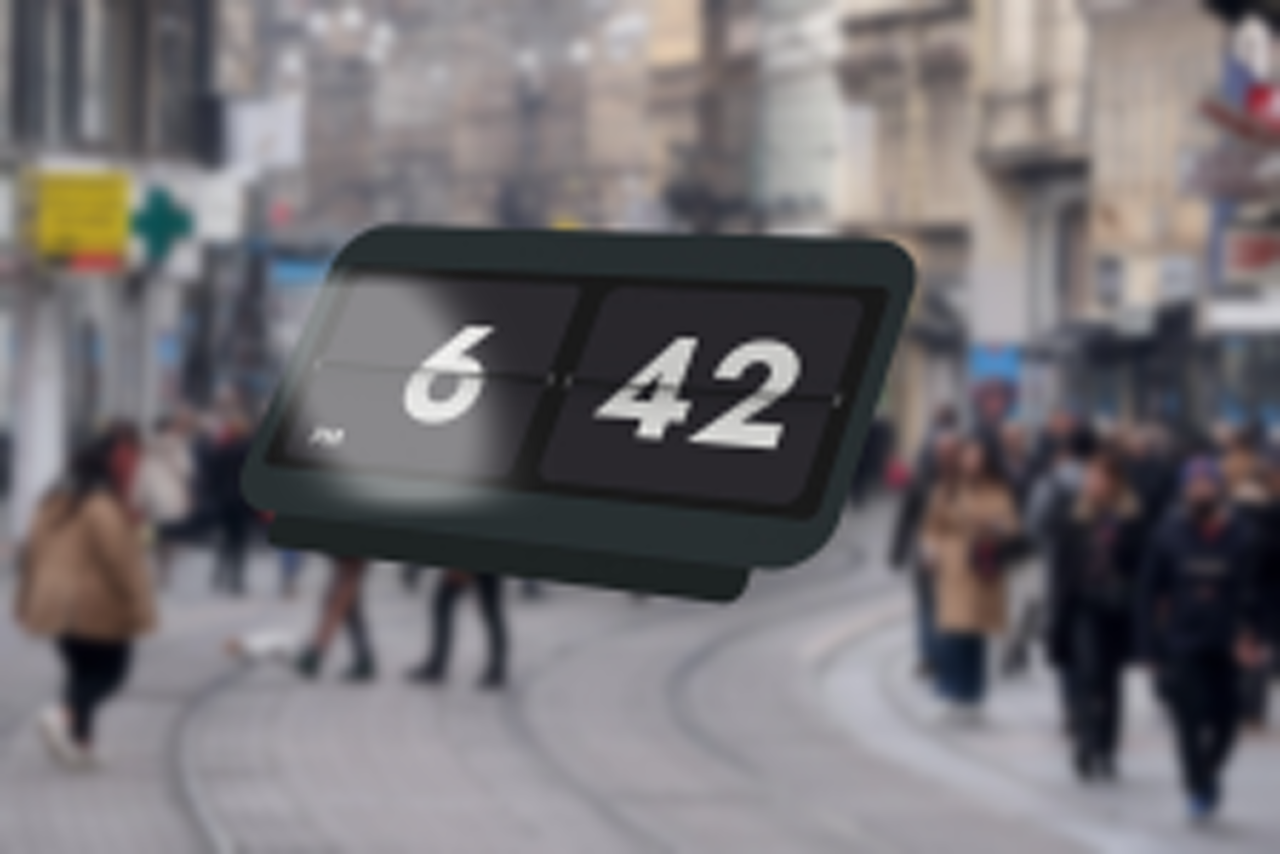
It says 6 h 42 min
